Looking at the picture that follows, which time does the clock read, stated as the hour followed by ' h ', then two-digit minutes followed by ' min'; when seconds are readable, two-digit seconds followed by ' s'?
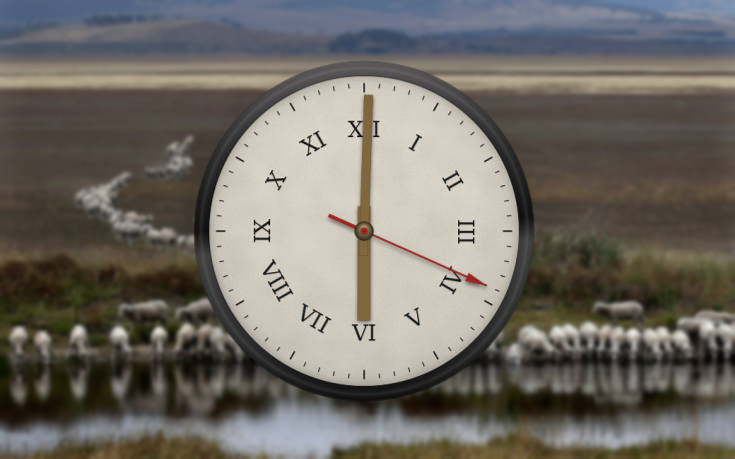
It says 6 h 00 min 19 s
